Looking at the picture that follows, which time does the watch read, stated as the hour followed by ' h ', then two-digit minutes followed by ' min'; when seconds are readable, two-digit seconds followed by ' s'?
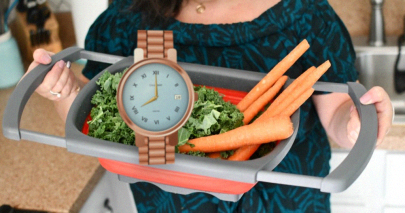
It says 8 h 00 min
